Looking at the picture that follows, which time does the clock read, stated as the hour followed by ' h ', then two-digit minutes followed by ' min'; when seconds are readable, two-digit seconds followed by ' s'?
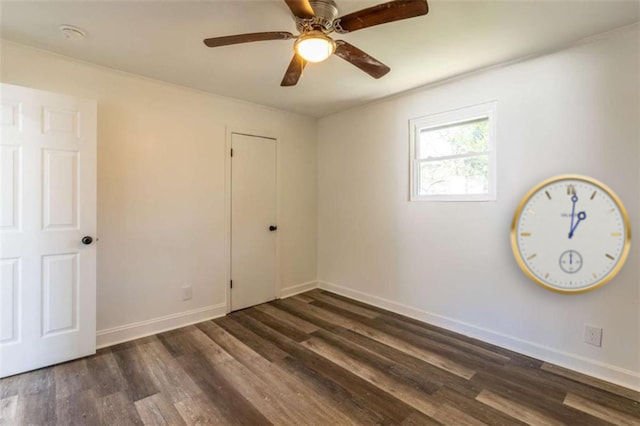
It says 1 h 01 min
